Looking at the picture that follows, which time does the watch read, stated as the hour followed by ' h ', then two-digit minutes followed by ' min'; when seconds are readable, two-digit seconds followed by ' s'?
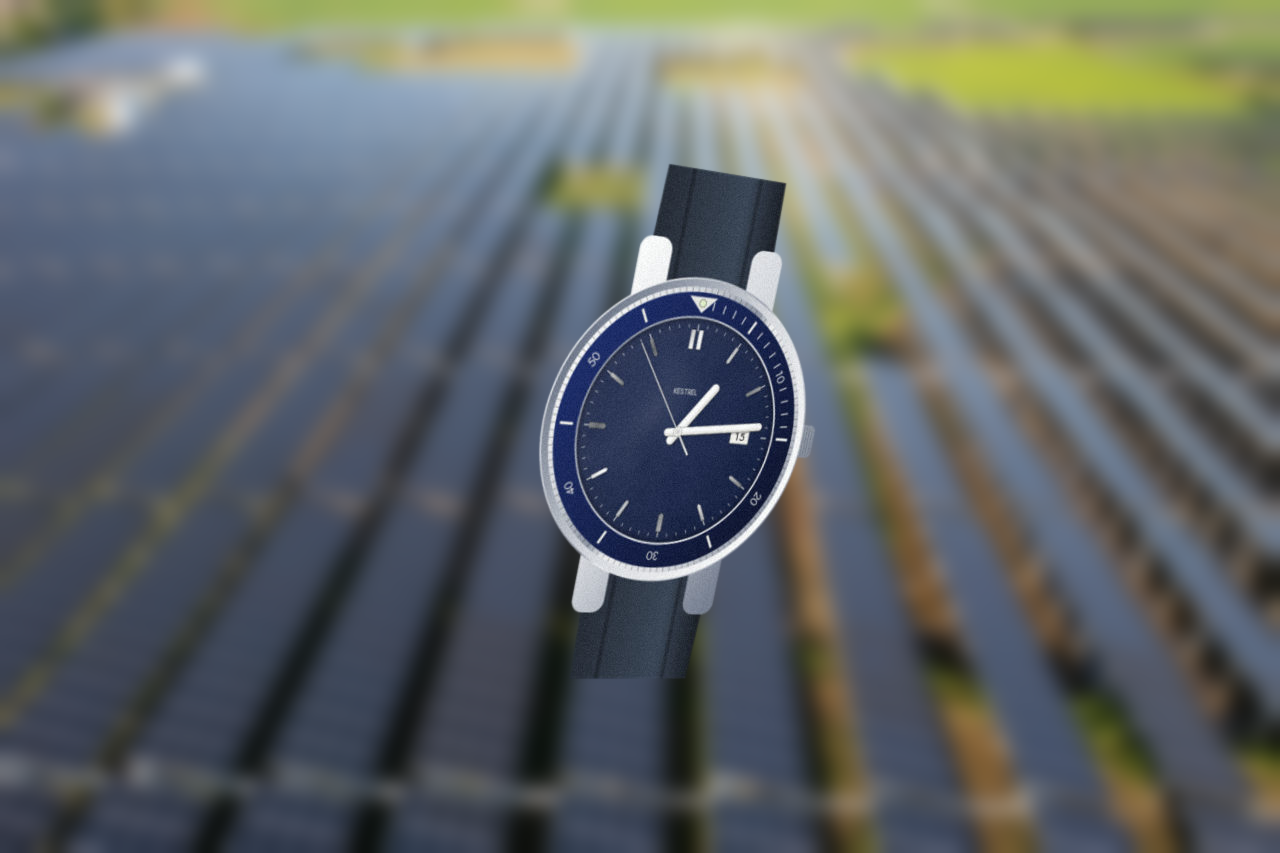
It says 1 h 13 min 54 s
